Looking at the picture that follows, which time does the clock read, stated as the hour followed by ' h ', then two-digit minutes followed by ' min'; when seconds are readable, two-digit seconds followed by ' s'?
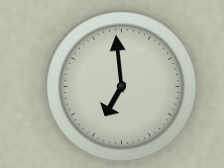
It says 6 h 59 min
